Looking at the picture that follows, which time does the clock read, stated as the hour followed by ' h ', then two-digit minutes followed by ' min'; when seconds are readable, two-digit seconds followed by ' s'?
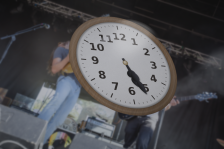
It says 5 h 26 min
